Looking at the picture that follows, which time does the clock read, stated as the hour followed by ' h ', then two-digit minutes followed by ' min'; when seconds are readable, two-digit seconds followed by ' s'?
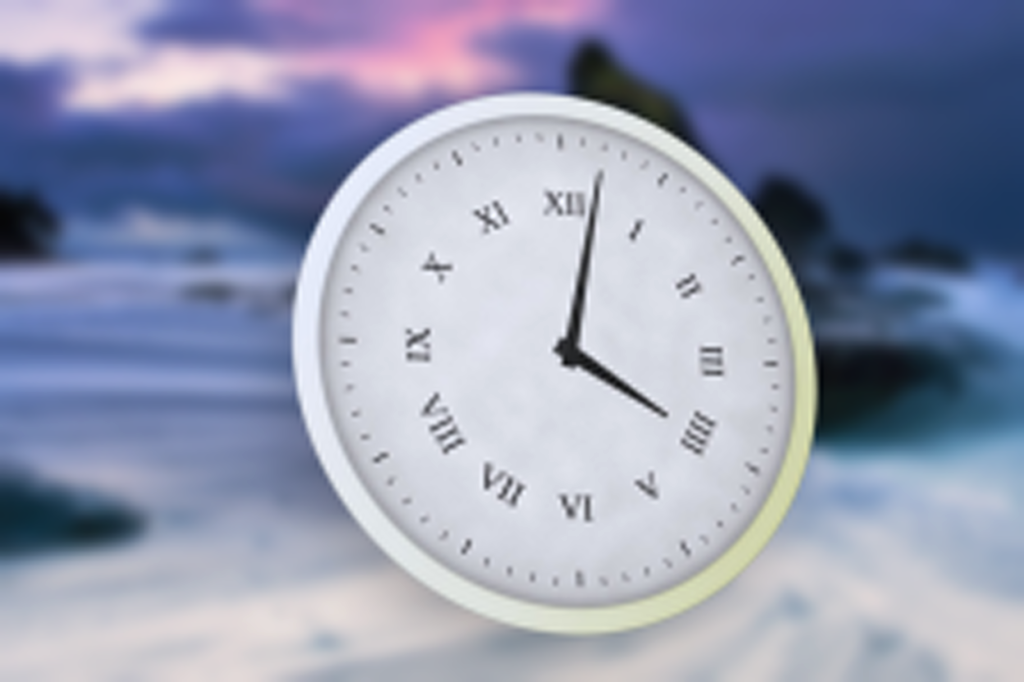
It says 4 h 02 min
